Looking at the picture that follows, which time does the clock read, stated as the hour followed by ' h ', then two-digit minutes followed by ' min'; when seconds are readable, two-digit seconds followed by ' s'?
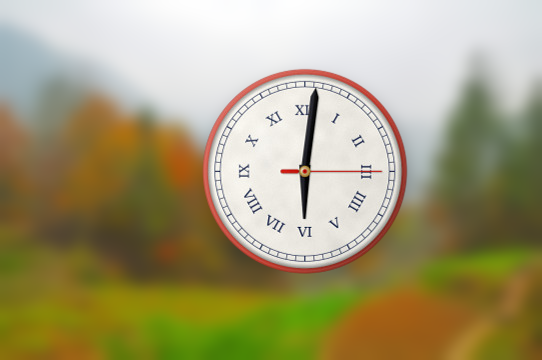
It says 6 h 01 min 15 s
